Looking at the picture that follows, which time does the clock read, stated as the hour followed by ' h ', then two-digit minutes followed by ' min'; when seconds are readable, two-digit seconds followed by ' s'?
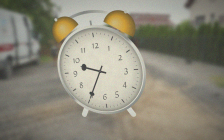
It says 9 h 35 min
